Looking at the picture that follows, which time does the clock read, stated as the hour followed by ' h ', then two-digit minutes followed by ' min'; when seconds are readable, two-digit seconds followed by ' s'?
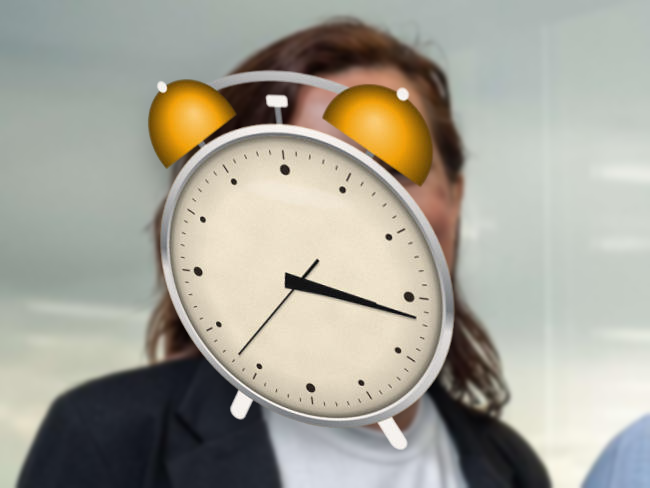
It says 3 h 16 min 37 s
